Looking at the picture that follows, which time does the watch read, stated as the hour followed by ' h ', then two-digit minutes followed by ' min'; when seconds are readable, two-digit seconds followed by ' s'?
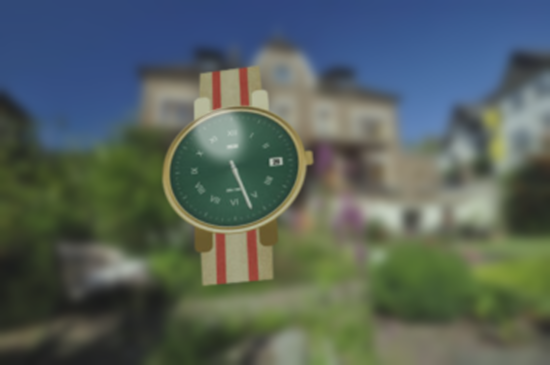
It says 5 h 27 min
